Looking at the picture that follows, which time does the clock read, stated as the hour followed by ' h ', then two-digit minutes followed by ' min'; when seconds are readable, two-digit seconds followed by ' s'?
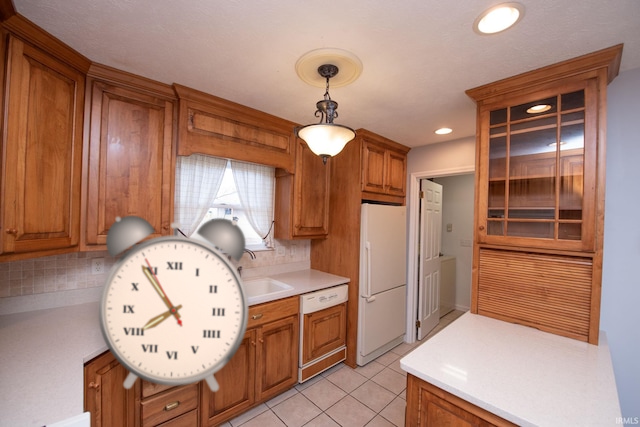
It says 7 h 53 min 55 s
